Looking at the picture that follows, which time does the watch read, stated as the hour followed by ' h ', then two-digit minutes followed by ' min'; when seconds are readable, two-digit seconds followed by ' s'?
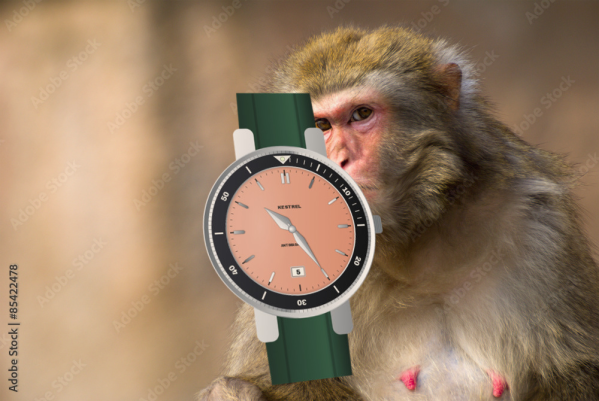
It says 10 h 25 min
